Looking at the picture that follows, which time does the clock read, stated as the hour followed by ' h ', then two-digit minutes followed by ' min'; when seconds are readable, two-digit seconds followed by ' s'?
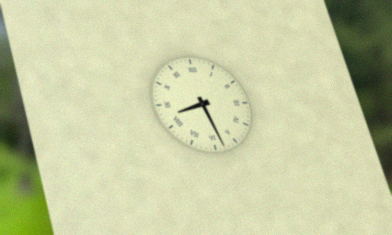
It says 8 h 28 min
